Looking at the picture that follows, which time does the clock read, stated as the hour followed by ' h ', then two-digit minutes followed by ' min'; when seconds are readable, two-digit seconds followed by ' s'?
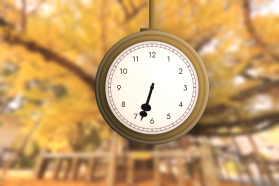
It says 6 h 33 min
